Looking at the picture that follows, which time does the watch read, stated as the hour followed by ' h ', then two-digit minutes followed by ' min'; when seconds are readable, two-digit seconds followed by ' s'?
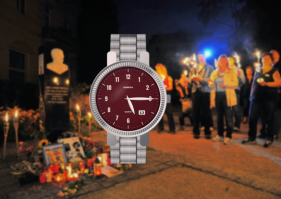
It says 5 h 15 min
